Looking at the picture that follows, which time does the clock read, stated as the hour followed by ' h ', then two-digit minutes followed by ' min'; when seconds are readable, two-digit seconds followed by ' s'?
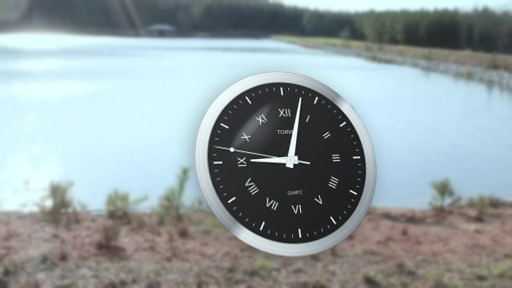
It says 9 h 02 min 47 s
